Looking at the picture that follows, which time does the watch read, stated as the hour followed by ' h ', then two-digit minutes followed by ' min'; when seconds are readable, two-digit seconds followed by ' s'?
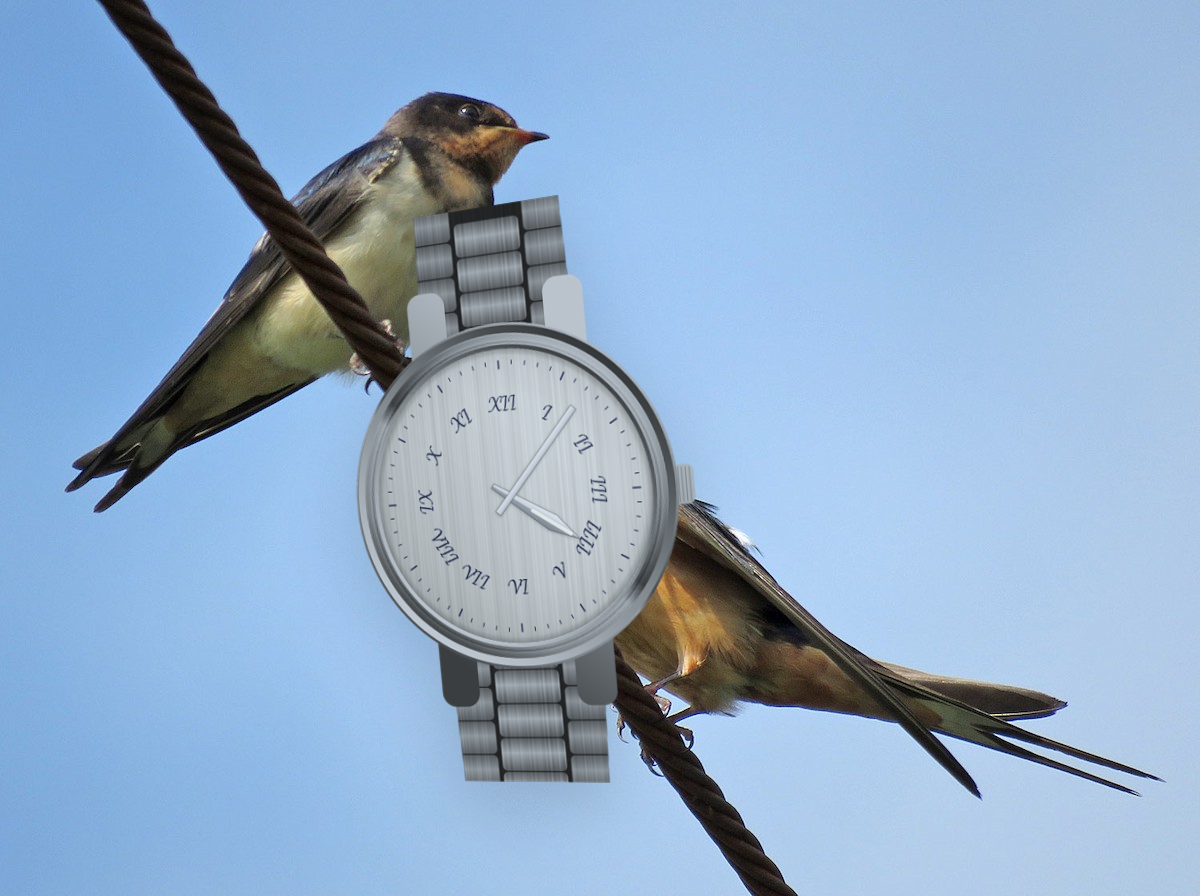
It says 4 h 07 min
